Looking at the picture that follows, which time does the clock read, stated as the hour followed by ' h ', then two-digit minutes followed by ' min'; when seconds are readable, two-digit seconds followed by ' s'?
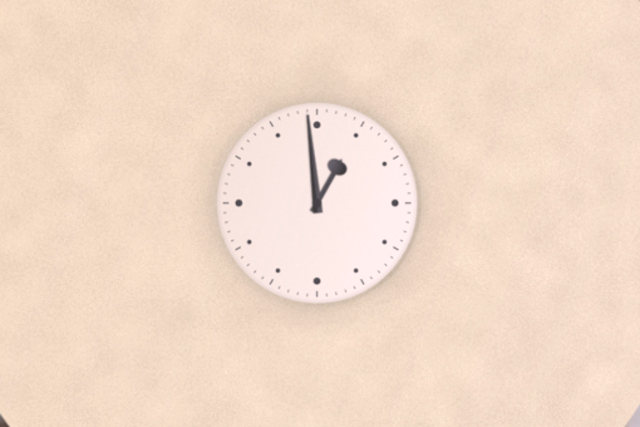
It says 12 h 59 min
